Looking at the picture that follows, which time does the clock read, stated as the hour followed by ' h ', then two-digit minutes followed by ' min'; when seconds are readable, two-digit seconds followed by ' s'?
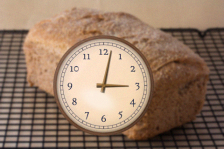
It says 3 h 02 min
